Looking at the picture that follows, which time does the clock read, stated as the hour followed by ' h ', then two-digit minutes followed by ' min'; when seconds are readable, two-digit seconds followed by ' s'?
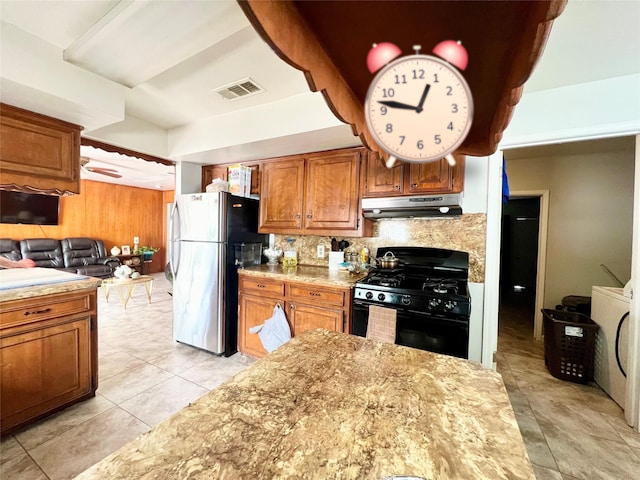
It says 12 h 47 min
